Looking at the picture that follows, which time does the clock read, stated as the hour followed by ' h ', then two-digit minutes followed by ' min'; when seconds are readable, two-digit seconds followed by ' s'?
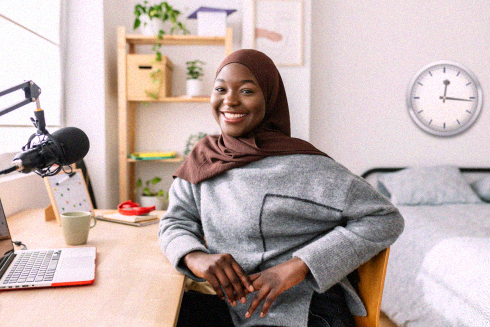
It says 12 h 16 min
